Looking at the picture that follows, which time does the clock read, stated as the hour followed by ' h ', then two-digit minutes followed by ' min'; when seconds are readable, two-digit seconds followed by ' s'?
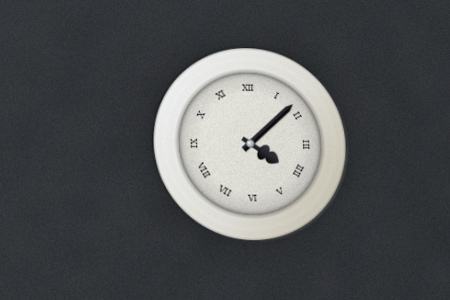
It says 4 h 08 min
